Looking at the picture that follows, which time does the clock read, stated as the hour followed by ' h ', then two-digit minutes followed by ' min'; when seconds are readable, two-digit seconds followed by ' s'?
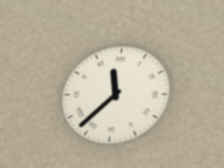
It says 11 h 37 min
